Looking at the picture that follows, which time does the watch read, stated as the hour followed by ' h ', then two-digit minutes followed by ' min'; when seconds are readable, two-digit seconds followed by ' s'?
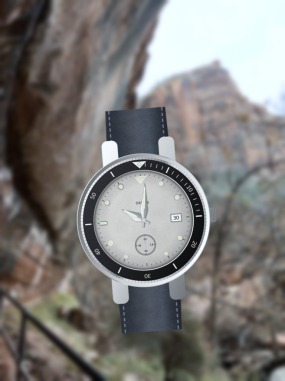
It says 10 h 01 min
